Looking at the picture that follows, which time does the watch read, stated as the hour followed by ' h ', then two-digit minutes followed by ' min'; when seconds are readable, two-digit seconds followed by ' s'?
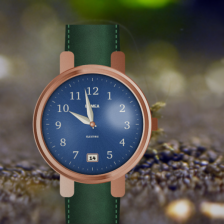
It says 9 h 58 min
